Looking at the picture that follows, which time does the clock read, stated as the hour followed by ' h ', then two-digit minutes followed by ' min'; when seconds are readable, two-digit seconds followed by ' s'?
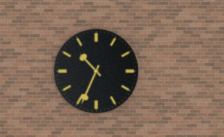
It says 10 h 34 min
